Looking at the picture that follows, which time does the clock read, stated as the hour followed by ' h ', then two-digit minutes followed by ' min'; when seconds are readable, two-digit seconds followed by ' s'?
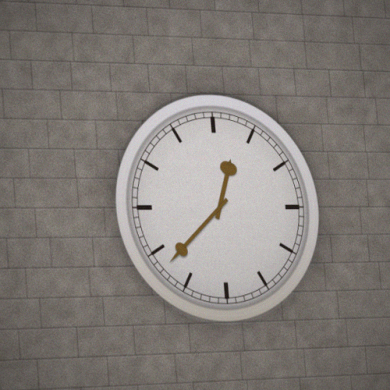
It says 12 h 38 min
